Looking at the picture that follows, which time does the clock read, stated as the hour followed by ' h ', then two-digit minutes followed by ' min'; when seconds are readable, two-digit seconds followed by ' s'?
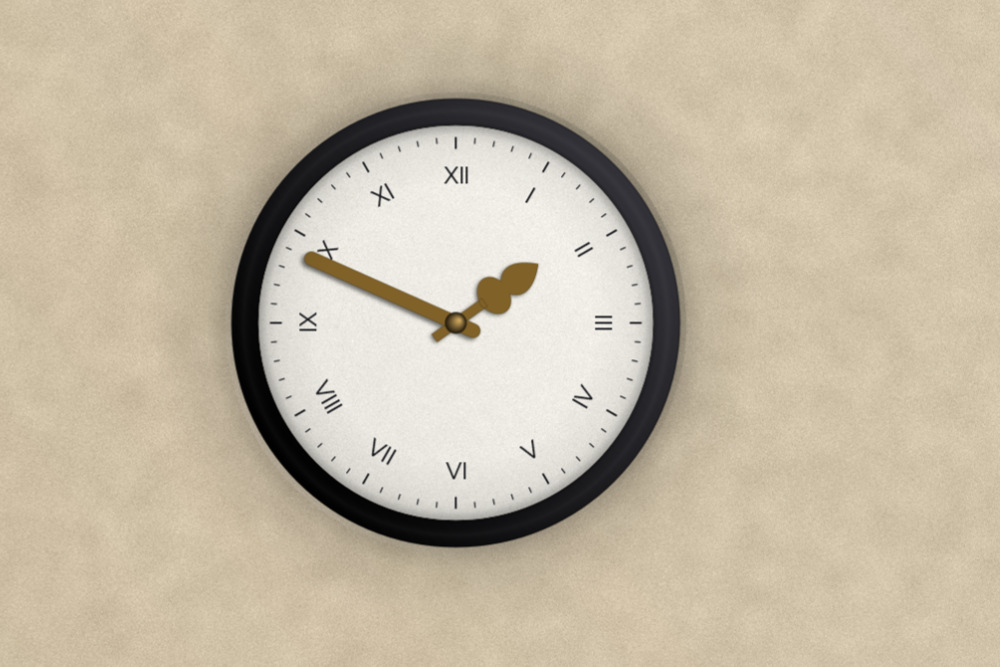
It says 1 h 49 min
